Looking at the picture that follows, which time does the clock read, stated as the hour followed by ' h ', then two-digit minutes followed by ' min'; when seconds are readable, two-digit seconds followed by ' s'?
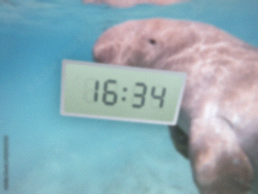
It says 16 h 34 min
